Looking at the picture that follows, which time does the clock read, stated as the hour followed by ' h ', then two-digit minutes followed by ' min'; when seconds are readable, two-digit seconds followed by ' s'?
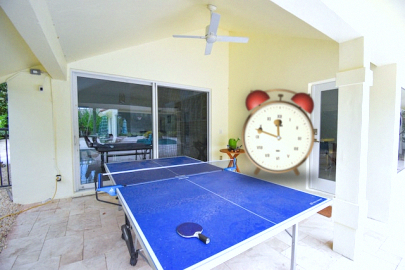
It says 11 h 48 min
